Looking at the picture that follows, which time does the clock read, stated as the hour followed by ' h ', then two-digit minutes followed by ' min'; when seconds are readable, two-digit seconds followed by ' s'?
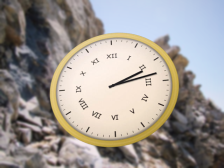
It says 2 h 13 min
